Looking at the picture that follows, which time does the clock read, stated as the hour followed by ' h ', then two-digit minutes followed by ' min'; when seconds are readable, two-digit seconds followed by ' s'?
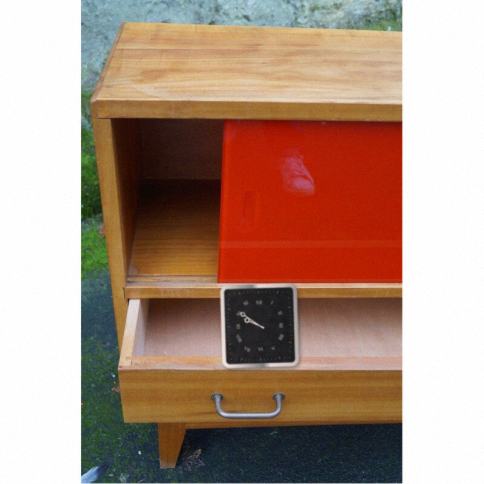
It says 9 h 51 min
